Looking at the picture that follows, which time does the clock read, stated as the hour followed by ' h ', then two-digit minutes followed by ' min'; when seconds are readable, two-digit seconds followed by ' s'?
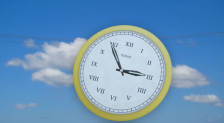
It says 2 h 54 min
